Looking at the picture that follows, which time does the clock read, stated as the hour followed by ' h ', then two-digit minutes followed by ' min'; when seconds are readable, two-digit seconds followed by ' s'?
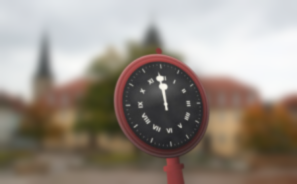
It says 11 h 59 min
